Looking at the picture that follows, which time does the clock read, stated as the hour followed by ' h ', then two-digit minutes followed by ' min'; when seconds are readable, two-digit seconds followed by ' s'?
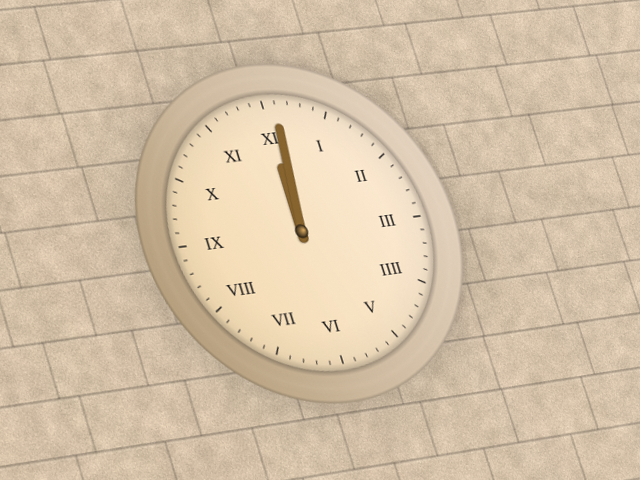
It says 12 h 01 min
